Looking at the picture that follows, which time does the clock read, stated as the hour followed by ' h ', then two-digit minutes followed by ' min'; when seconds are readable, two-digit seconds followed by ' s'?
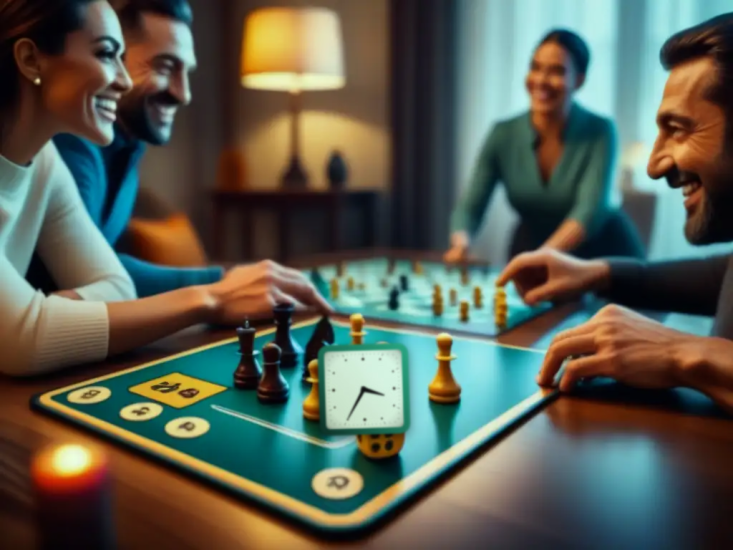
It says 3 h 35 min
